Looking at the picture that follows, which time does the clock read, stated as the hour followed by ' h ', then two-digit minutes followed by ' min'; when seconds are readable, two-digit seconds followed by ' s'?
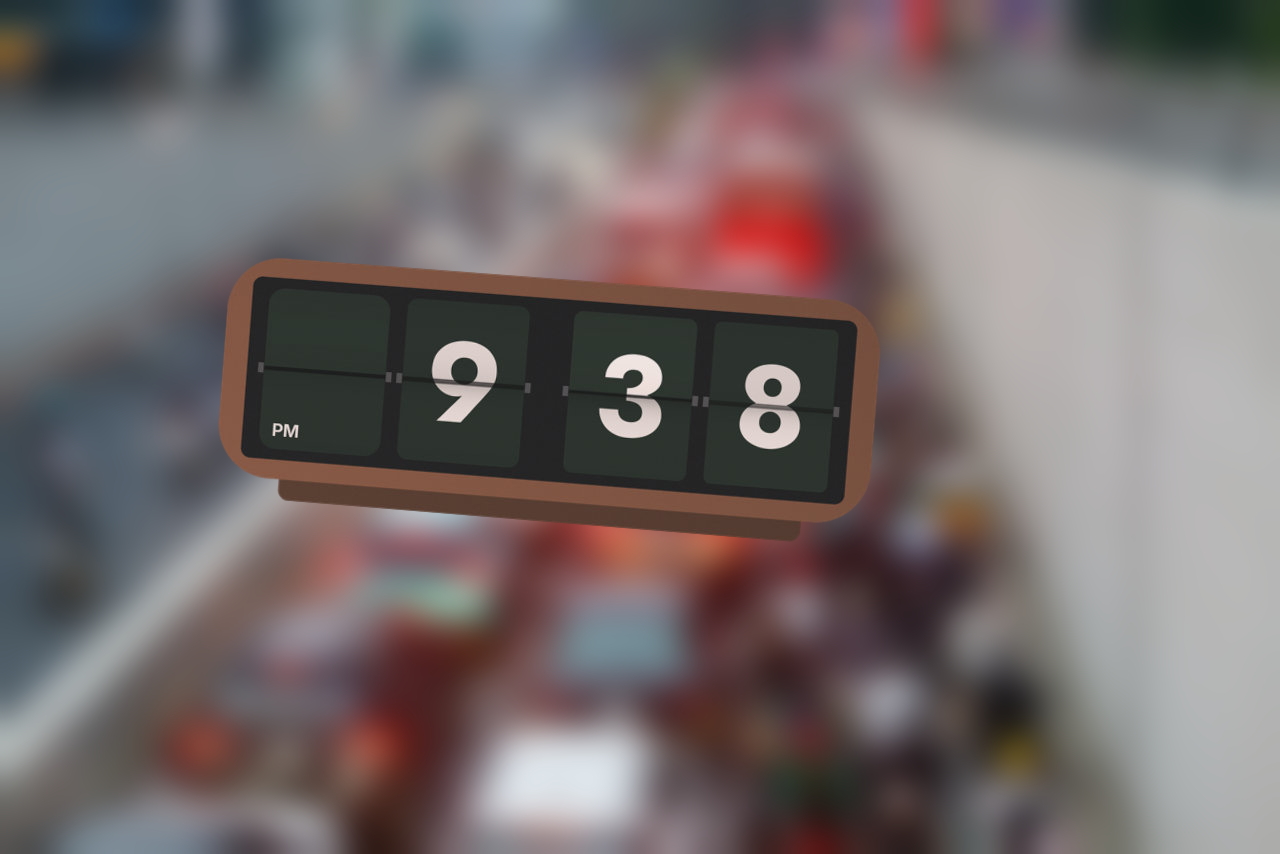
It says 9 h 38 min
